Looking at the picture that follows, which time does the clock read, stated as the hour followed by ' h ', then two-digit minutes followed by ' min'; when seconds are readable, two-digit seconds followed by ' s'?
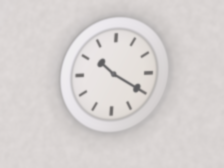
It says 10 h 20 min
